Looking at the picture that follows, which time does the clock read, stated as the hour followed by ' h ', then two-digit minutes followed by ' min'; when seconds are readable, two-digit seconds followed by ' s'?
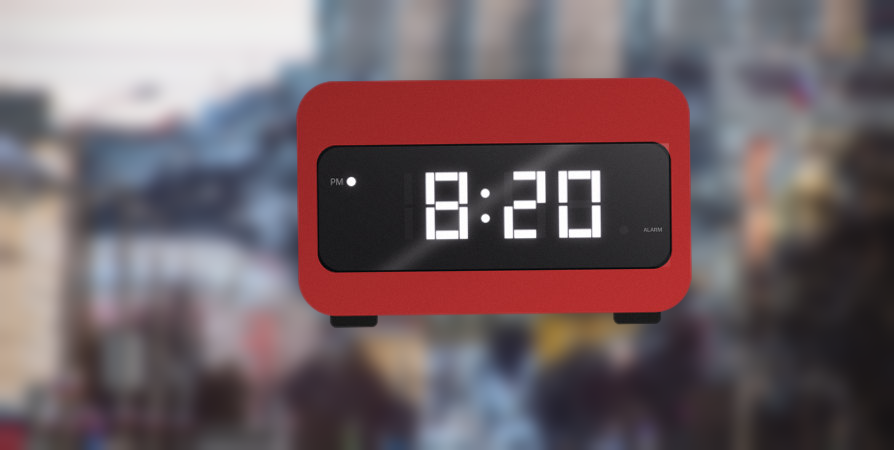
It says 8 h 20 min
